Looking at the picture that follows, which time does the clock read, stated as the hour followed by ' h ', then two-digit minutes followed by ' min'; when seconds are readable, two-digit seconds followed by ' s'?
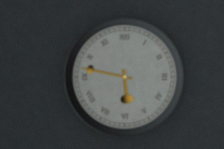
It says 5 h 47 min
